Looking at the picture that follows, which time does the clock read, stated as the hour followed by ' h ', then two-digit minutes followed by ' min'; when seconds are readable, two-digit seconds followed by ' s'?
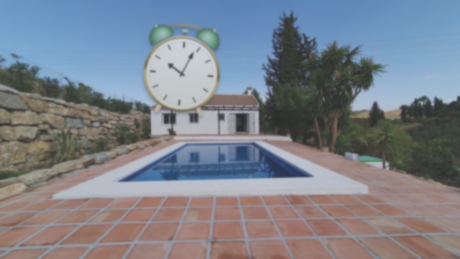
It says 10 h 04 min
